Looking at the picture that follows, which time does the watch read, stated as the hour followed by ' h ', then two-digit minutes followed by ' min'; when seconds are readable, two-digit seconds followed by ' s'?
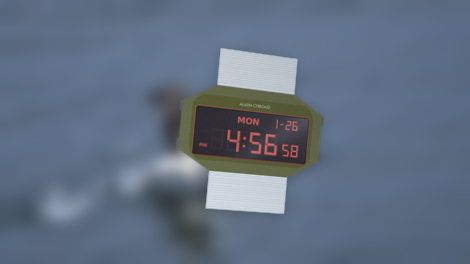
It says 4 h 56 min 58 s
